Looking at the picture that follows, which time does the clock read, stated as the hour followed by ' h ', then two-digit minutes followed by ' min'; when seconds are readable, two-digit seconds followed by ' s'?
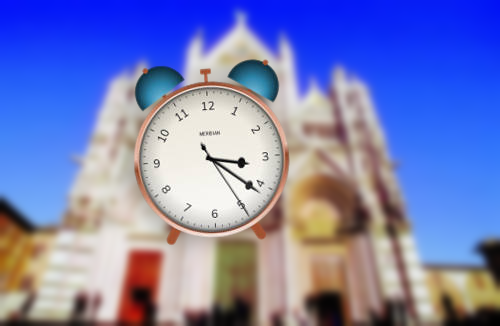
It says 3 h 21 min 25 s
